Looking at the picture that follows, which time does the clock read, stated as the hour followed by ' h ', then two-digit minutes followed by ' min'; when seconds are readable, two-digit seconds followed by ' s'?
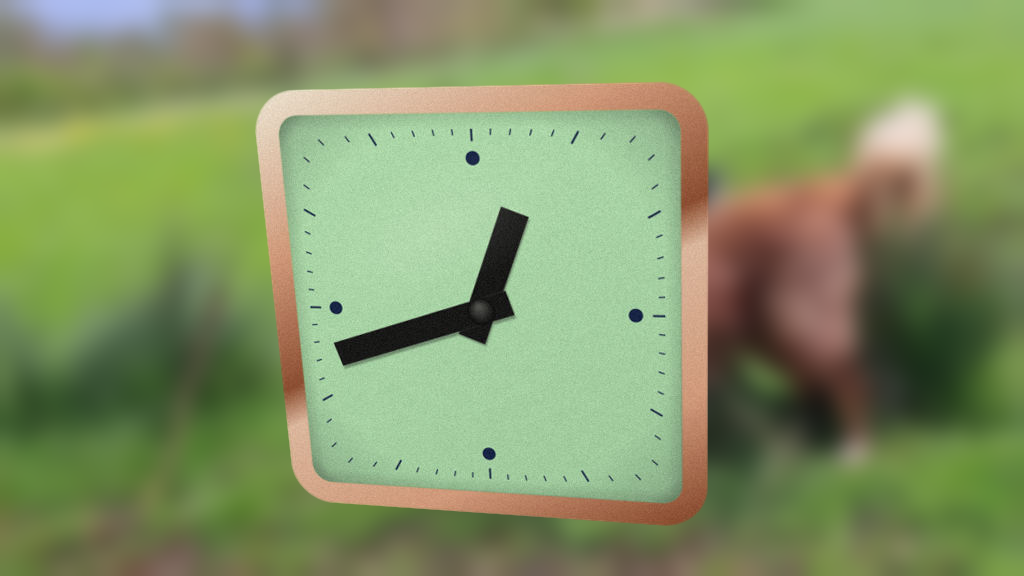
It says 12 h 42 min
